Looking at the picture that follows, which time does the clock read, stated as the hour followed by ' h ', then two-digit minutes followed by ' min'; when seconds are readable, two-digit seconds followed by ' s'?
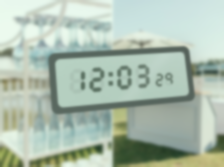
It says 12 h 03 min 29 s
